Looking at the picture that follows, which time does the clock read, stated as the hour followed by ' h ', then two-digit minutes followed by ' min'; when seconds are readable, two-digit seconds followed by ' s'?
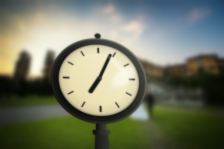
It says 7 h 04 min
